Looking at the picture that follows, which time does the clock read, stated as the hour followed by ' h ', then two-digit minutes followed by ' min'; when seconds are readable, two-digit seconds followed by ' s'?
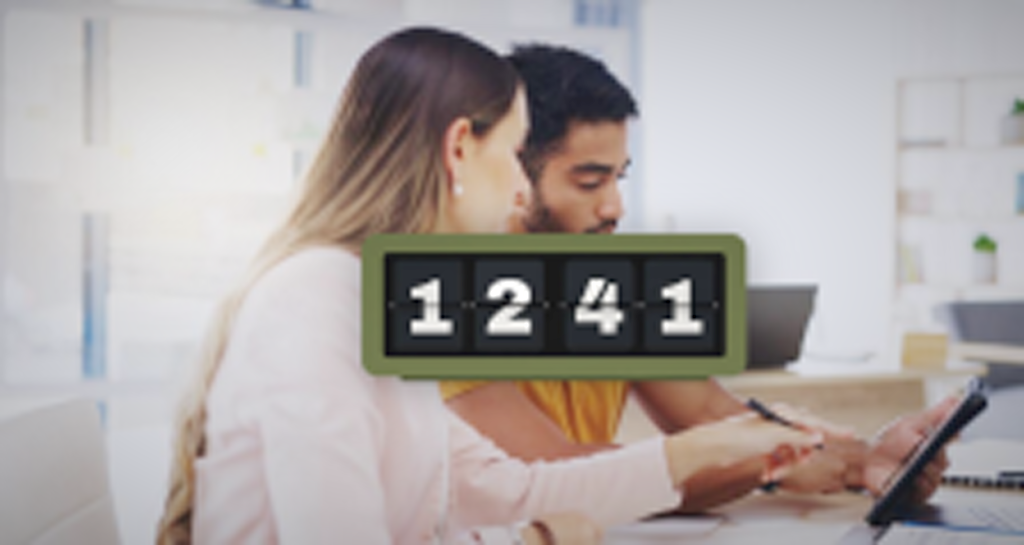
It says 12 h 41 min
